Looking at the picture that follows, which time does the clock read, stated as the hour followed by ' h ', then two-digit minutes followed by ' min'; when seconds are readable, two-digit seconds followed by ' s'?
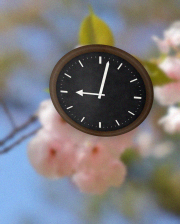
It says 9 h 02 min
